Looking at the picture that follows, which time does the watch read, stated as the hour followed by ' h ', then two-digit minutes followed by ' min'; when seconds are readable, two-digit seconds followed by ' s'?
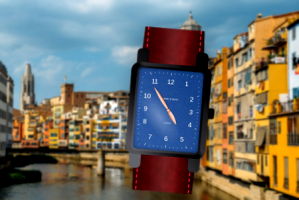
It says 4 h 54 min
